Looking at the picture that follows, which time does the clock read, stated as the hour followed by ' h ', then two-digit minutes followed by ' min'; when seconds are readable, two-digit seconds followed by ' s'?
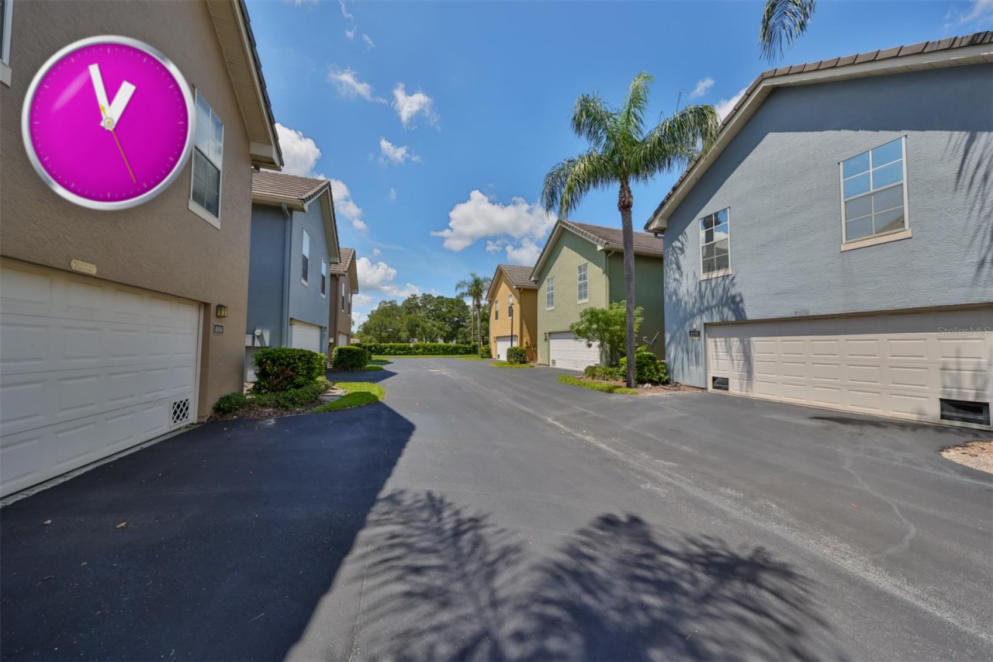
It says 12 h 57 min 26 s
